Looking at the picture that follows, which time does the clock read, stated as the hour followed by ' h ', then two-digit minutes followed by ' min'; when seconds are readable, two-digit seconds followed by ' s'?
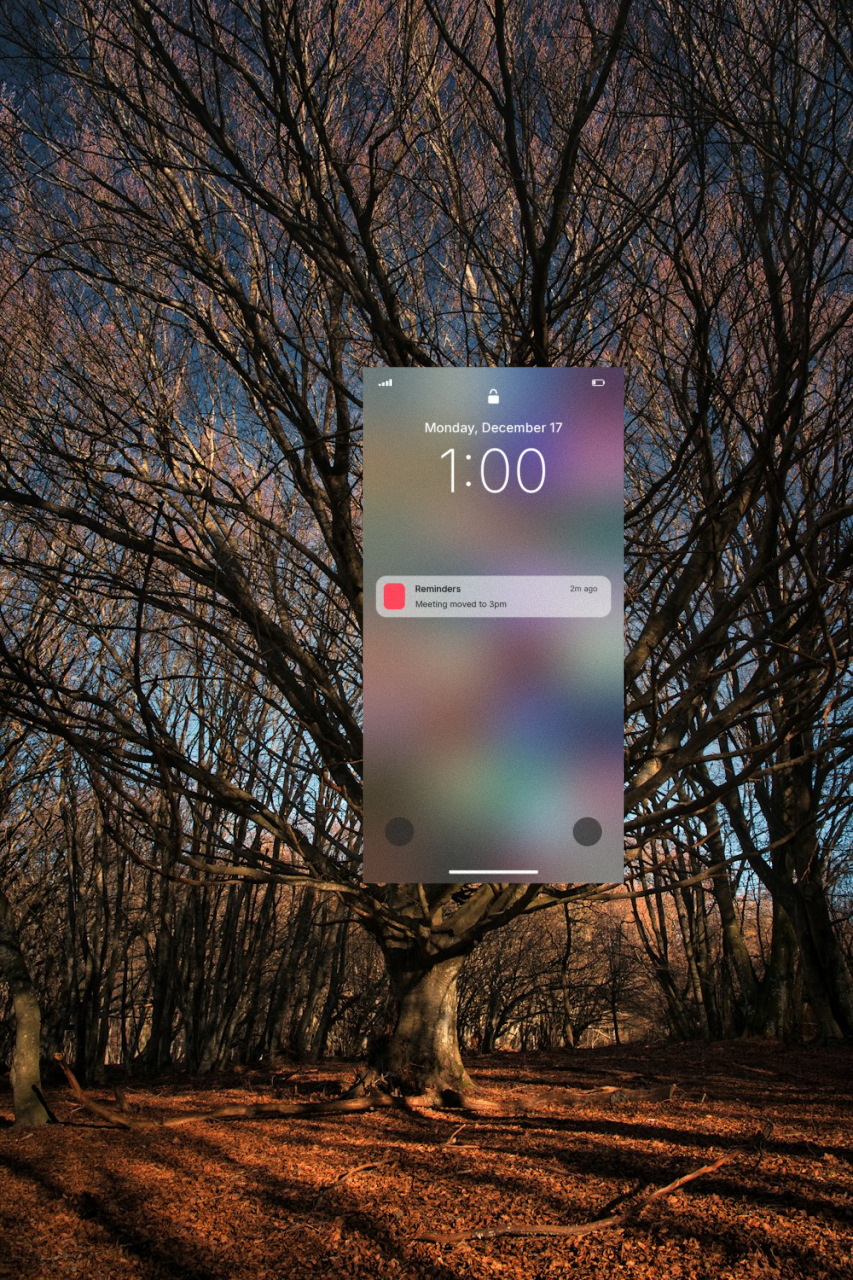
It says 1 h 00 min
